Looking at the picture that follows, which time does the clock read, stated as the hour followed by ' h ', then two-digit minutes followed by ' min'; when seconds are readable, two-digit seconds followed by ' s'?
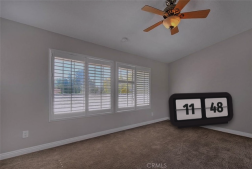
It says 11 h 48 min
